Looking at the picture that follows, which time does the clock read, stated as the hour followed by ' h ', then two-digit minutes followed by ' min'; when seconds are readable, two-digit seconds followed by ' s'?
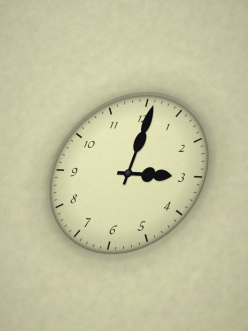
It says 3 h 01 min
